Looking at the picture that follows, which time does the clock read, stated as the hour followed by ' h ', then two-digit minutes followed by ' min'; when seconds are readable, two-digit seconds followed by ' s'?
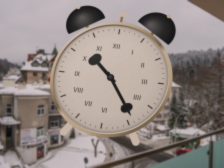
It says 10 h 24 min
